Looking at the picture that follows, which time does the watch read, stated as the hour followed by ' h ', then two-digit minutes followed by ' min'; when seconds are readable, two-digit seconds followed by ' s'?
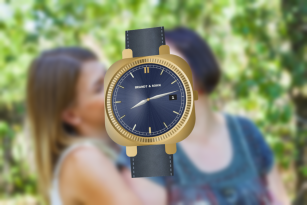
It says 8 h 13 min
